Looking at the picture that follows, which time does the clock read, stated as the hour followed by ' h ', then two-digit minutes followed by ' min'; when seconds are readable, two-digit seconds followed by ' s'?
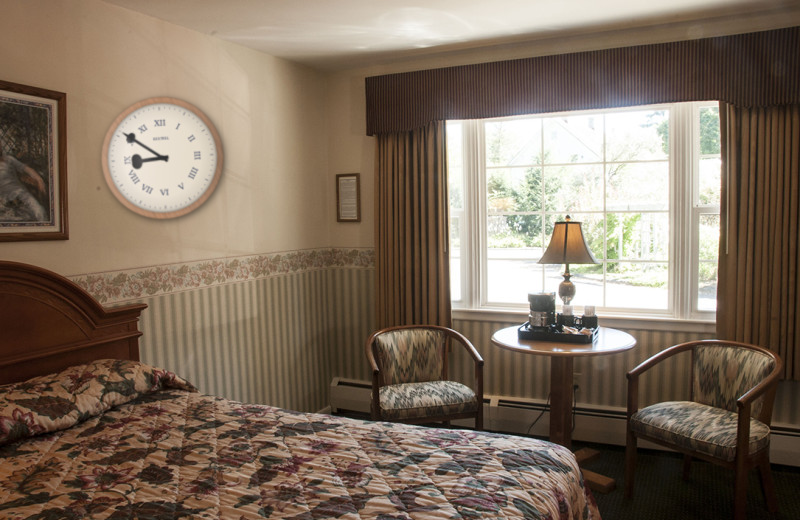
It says 8 h 51 min
